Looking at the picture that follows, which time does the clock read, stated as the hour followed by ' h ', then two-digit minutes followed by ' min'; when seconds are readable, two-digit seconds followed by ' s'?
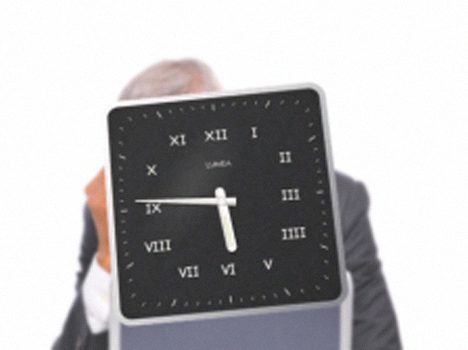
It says 5 h 46 min
